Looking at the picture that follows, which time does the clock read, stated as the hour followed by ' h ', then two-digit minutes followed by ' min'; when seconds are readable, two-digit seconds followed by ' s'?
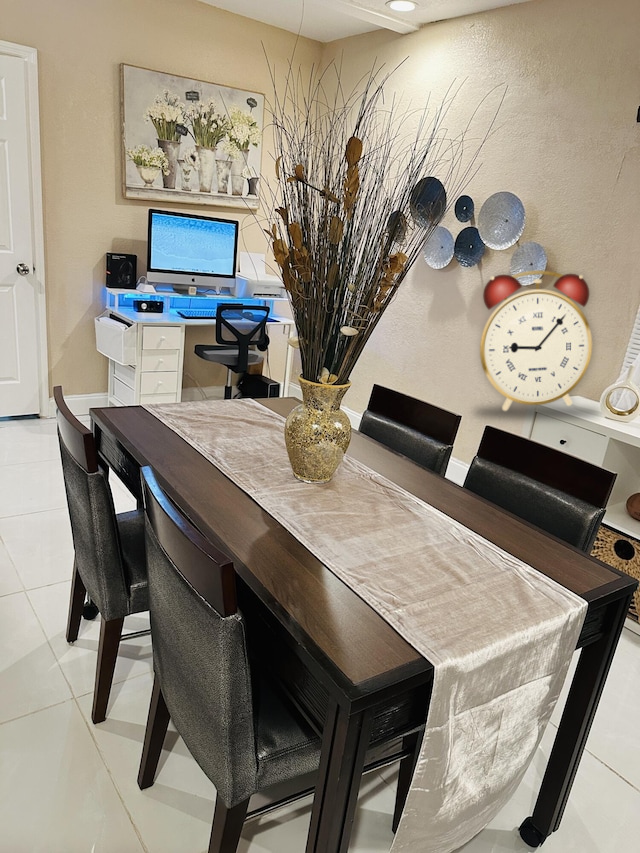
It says 9 h 07 min
